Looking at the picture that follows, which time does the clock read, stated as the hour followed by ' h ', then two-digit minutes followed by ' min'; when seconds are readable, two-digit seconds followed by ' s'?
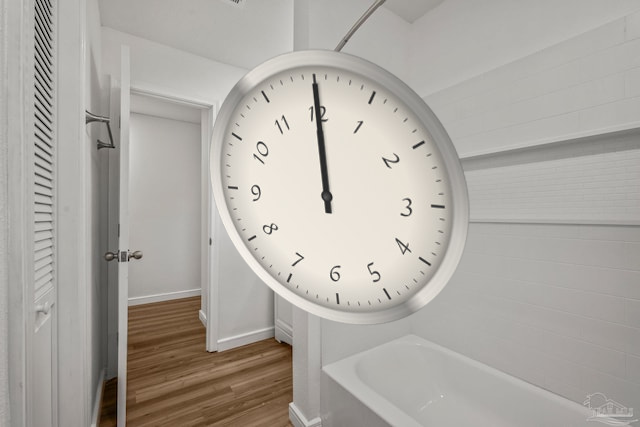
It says 12 h 00 min
